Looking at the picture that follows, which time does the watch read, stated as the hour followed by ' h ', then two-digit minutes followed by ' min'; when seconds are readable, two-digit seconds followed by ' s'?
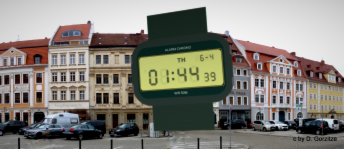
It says 1 h 44 min
